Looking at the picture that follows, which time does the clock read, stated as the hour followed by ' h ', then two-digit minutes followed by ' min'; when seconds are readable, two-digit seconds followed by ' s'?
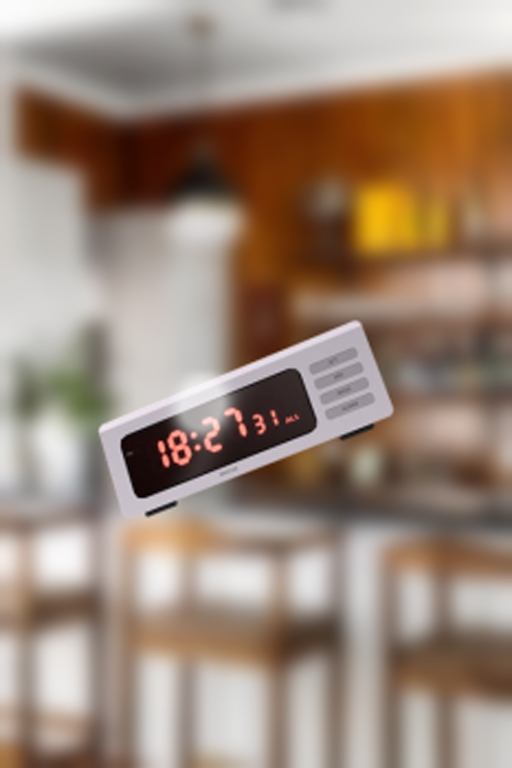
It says 18 h 27 min 31 s
